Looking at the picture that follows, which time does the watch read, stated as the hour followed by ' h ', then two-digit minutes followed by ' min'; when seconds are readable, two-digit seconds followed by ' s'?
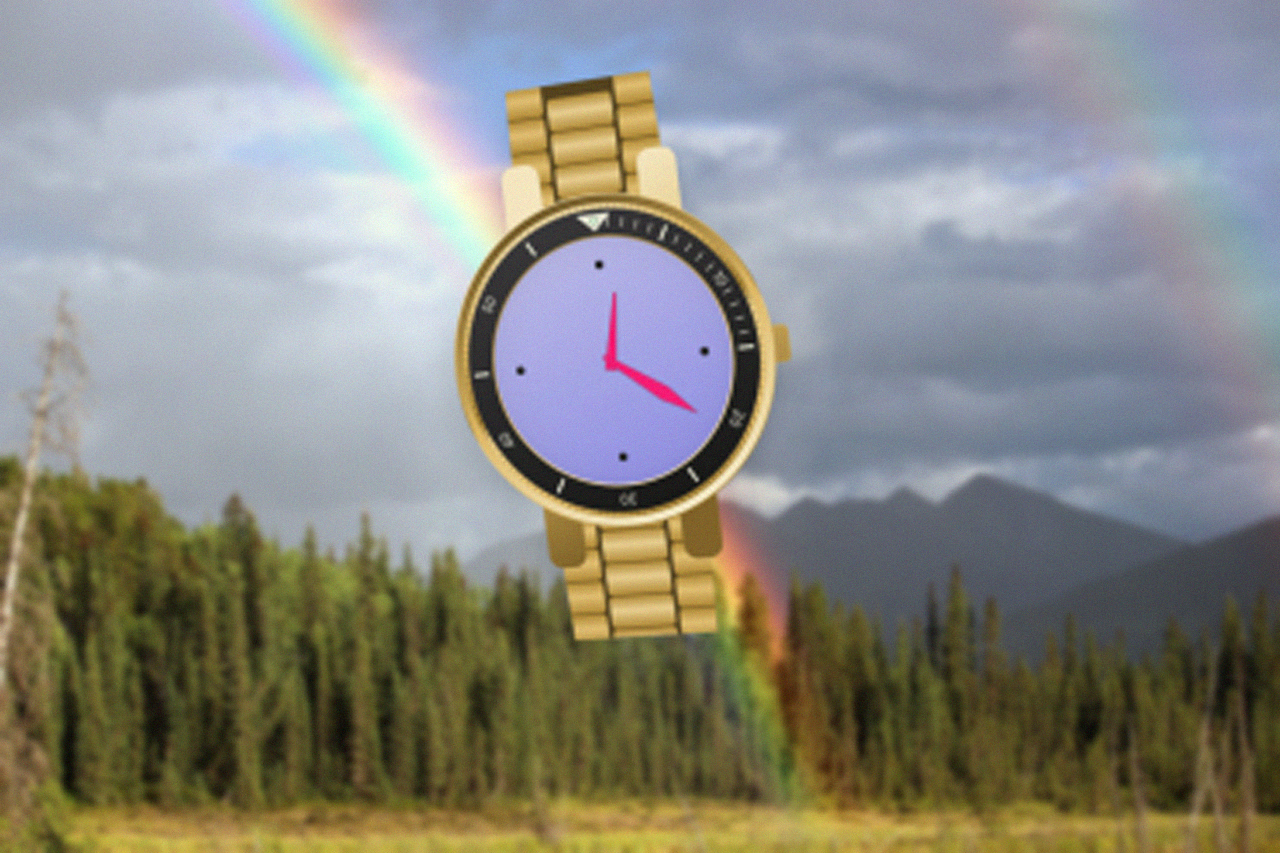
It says 12 h 21 min
